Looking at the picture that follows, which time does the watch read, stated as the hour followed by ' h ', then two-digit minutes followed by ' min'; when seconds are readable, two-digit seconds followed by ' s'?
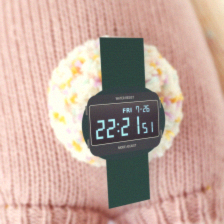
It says 22 h 21 min 51 s
